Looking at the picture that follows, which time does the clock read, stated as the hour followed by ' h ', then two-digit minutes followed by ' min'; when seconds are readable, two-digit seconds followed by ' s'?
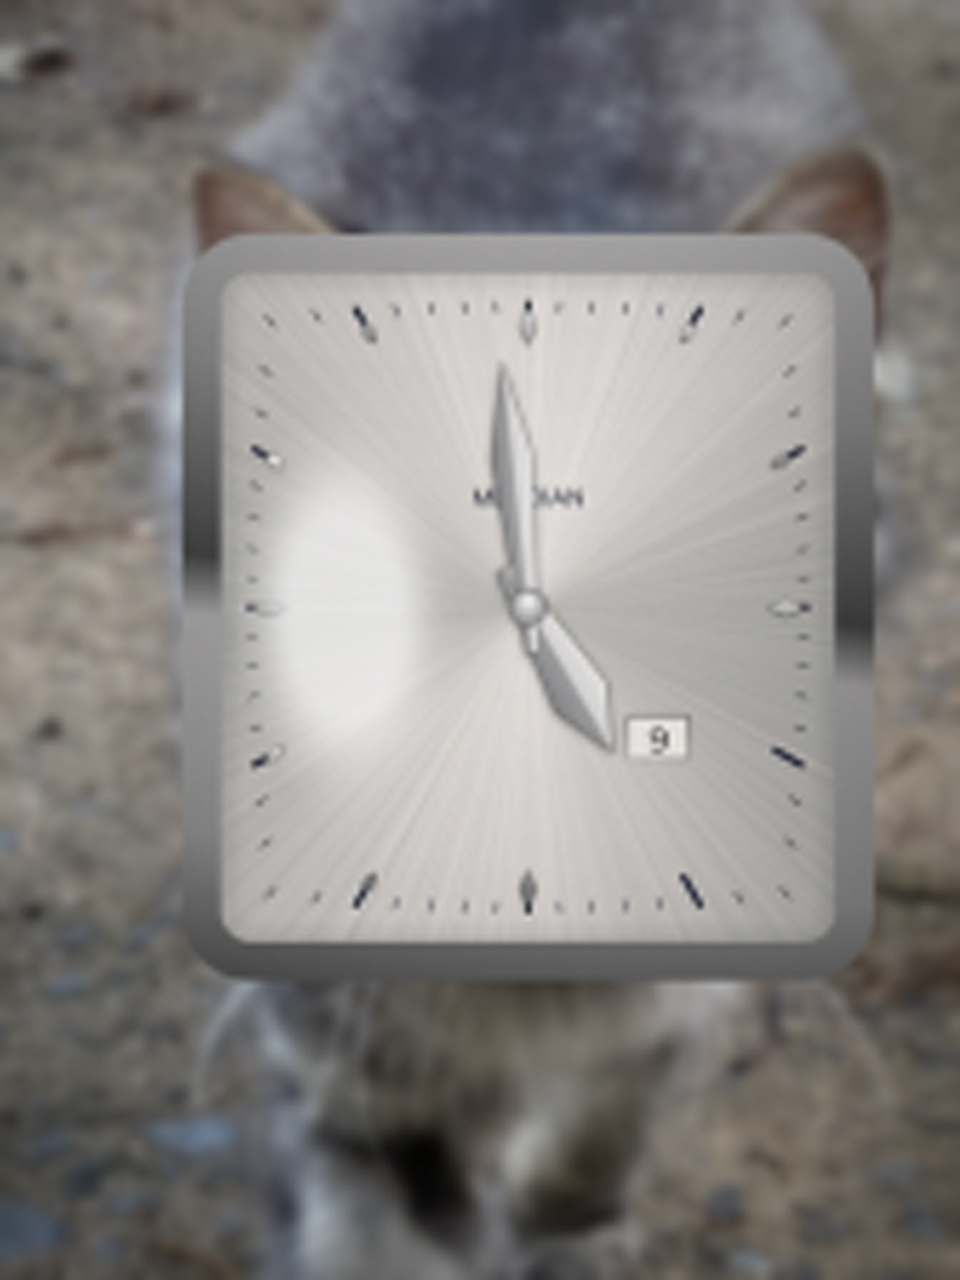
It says 4 h 59 min
